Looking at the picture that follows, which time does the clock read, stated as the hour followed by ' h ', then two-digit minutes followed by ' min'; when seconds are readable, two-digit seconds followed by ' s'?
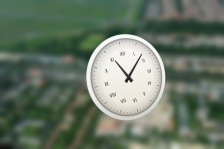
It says 11 h 08 min
